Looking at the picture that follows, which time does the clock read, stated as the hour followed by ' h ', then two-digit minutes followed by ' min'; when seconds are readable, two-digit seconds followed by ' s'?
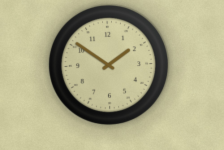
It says 1 h 51 min
